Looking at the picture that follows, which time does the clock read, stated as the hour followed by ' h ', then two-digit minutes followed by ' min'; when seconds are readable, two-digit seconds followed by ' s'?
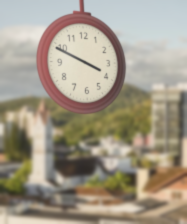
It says 3 h 49 min
